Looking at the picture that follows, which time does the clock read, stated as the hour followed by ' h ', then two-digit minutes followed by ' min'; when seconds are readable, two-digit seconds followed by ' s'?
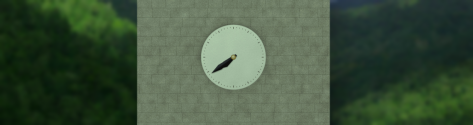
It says 7 h 39 min
